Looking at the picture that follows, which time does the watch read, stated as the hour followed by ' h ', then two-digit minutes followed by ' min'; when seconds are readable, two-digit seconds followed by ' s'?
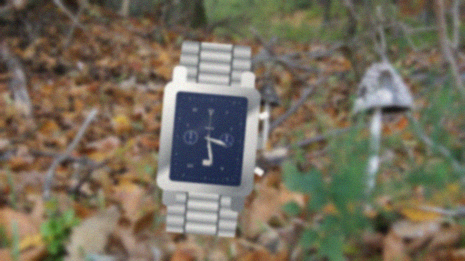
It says 3 h 28 min
